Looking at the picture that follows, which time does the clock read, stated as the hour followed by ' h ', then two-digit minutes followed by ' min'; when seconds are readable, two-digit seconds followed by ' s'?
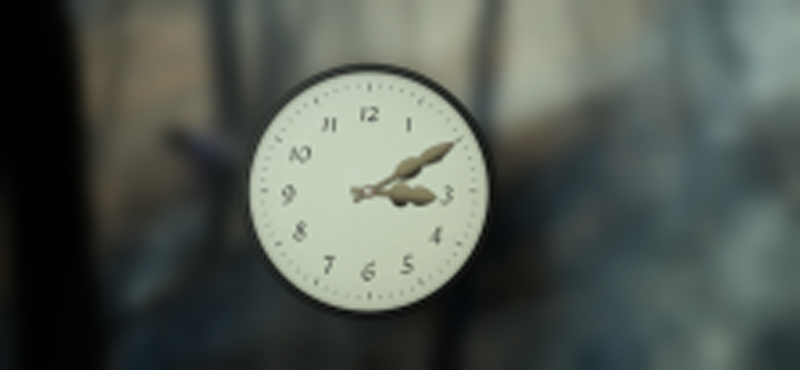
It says 3 h 10 min
